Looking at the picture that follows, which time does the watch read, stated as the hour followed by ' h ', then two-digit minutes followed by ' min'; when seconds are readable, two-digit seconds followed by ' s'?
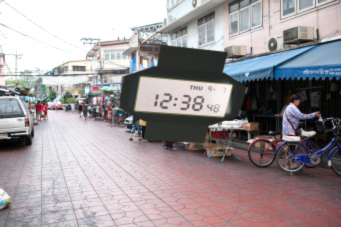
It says 12 h 38 min 48 s
